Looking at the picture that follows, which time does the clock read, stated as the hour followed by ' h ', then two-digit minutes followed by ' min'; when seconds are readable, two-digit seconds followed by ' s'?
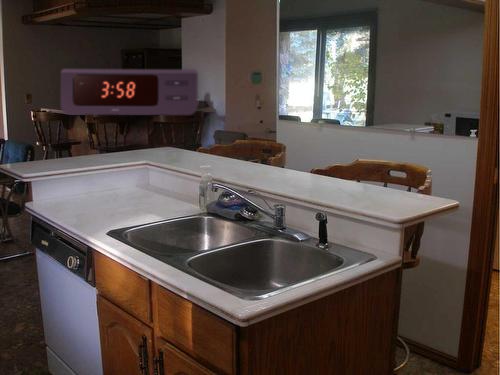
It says 3 h 58 min
